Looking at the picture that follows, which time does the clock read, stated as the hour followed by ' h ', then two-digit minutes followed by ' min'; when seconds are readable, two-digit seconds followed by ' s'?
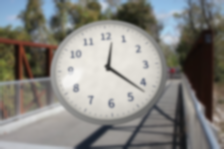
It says 12 h 22 min
